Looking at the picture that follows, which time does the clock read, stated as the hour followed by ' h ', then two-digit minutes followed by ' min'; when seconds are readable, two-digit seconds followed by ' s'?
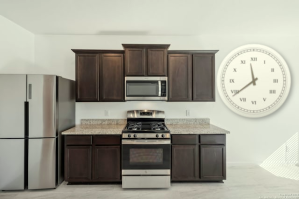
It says 11 h 39 min
